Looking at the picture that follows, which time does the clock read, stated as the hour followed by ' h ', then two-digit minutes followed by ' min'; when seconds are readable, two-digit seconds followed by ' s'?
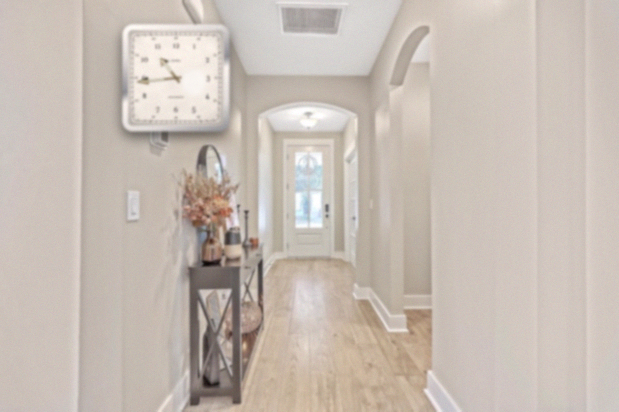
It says 10 h 44 min
